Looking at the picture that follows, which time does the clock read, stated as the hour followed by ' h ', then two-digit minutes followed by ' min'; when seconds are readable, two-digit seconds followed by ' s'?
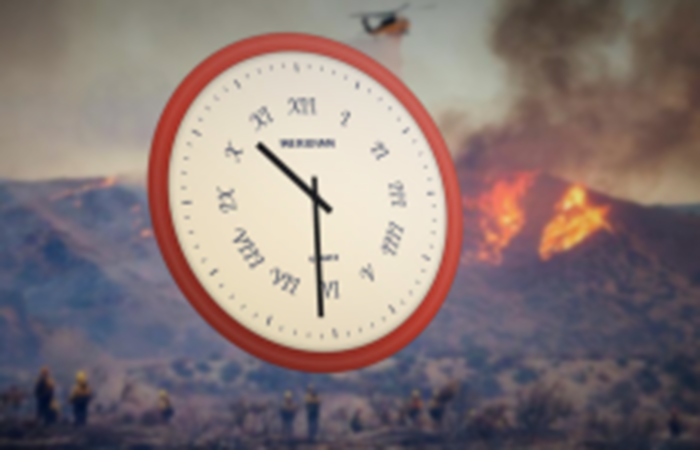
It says 10 h 31 min
